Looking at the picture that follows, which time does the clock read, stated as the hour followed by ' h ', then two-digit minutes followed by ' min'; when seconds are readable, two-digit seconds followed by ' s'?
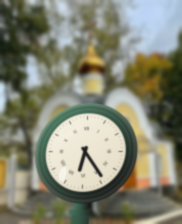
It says 6 h 24 min
